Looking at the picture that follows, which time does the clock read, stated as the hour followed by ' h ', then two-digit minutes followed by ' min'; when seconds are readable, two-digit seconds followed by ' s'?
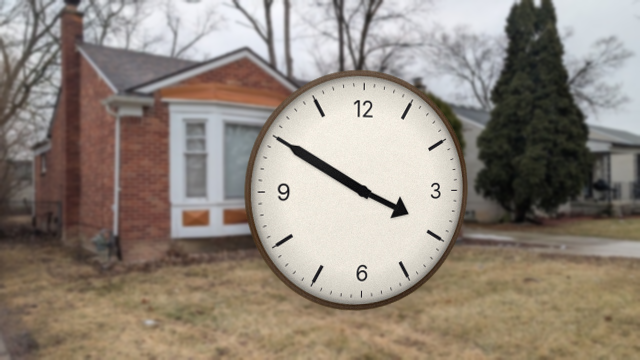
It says 3 h 50 min
